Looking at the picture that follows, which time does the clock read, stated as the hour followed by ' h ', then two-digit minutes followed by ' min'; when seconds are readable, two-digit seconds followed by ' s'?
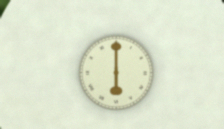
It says 6 h 00 min
